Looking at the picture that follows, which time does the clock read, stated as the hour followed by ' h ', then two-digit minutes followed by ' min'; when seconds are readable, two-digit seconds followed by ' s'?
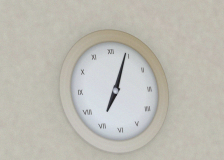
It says 7 h 04 min
